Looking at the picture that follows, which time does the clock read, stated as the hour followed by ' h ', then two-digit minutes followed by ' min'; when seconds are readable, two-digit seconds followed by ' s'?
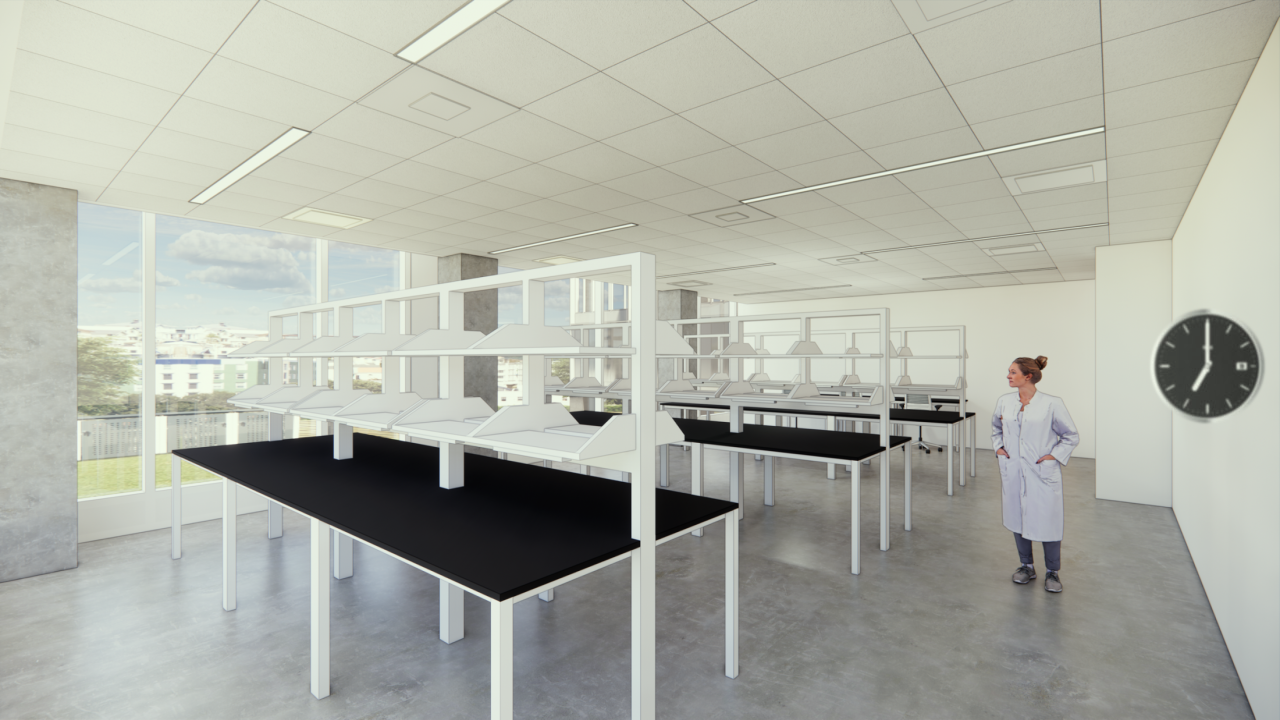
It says 7 h 00 min
